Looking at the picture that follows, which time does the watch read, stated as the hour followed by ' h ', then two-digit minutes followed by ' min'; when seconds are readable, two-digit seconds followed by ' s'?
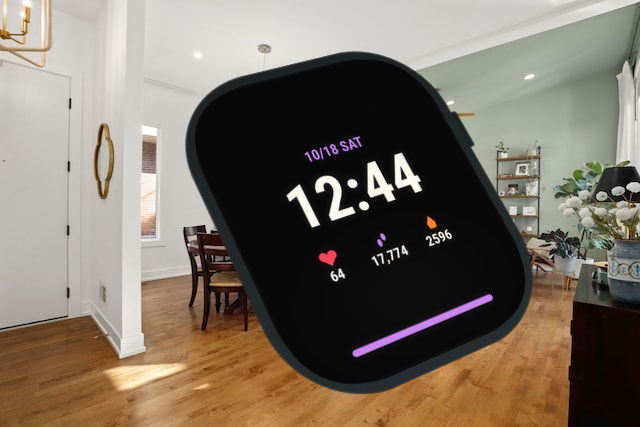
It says 12 h 44 min
